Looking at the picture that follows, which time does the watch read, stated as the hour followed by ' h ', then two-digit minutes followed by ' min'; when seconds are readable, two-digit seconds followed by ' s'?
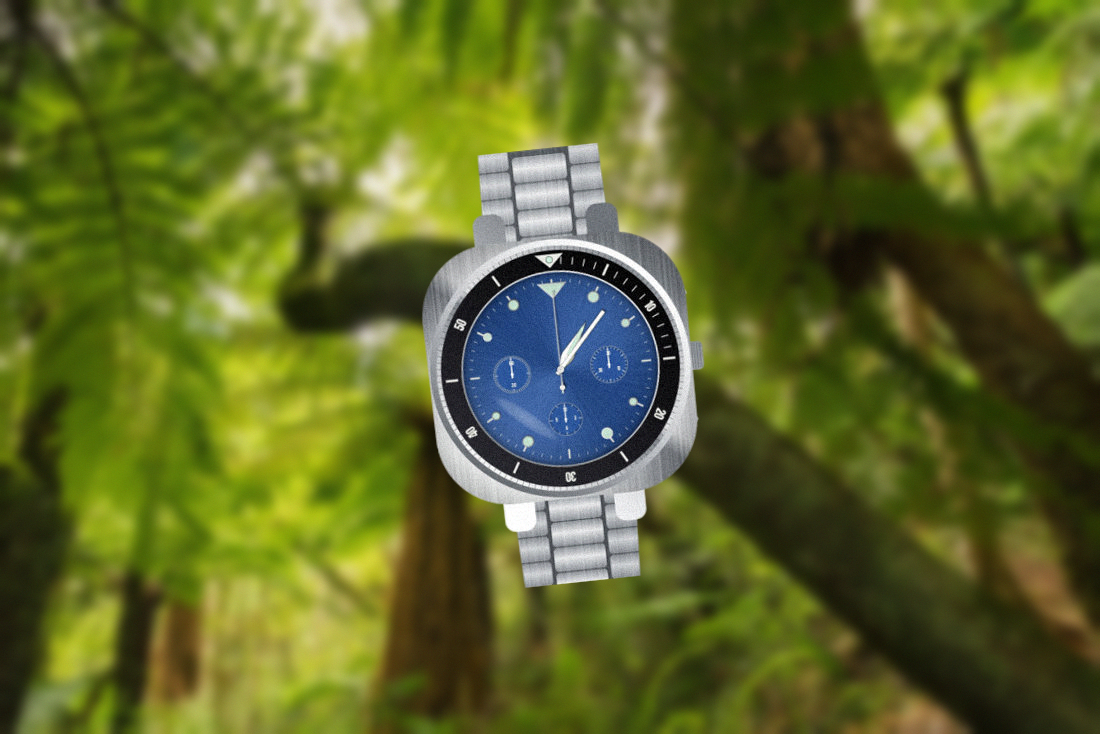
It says 1 h 07 min
